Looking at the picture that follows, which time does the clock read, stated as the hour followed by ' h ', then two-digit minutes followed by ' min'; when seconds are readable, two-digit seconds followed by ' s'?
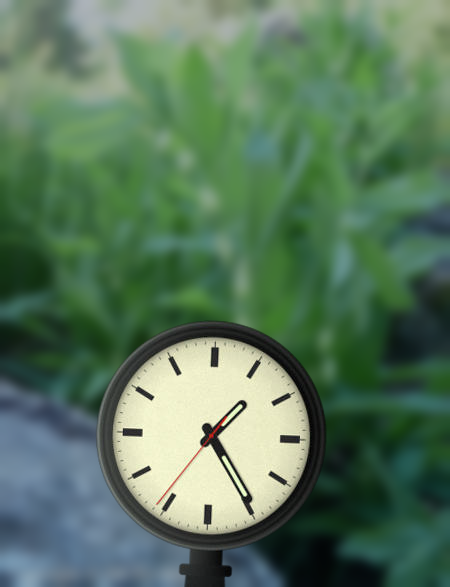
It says 1 h 24 min 36 s
